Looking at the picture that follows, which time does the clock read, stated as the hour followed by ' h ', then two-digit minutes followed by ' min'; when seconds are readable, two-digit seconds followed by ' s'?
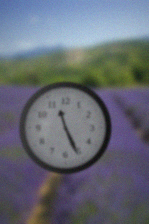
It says 11 h 26 min
